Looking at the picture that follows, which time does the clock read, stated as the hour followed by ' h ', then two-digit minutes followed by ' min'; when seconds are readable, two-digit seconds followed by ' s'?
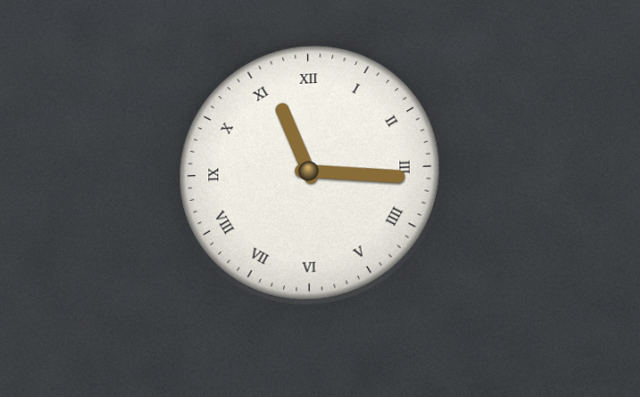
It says 11 h 16 min
